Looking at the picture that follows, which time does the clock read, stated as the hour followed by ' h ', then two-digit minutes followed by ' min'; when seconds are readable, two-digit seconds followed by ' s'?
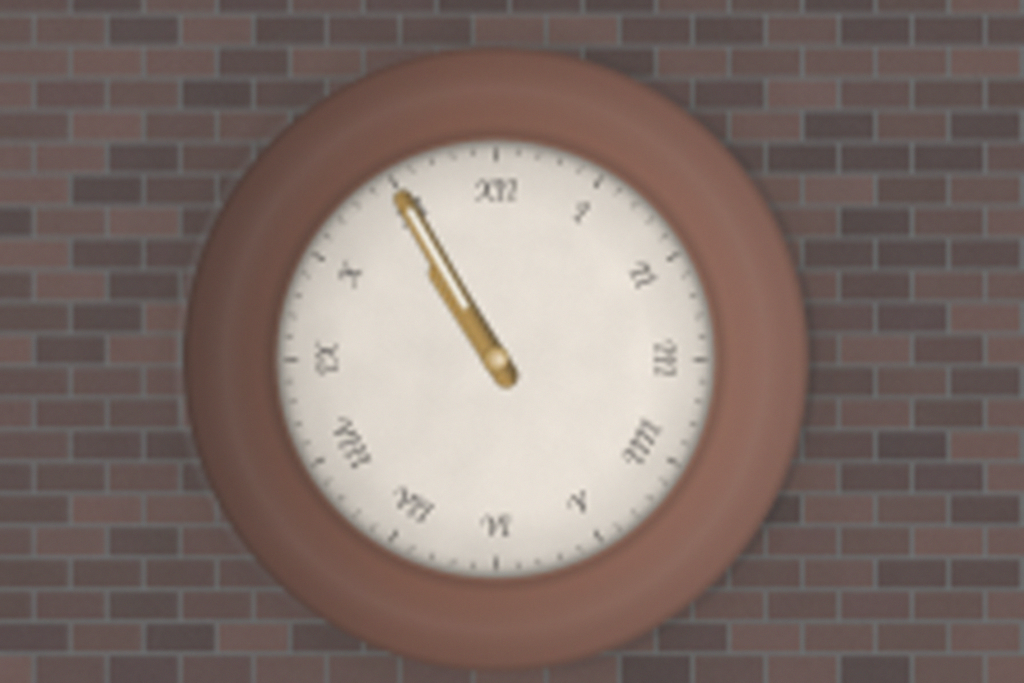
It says 10 h 55 min
